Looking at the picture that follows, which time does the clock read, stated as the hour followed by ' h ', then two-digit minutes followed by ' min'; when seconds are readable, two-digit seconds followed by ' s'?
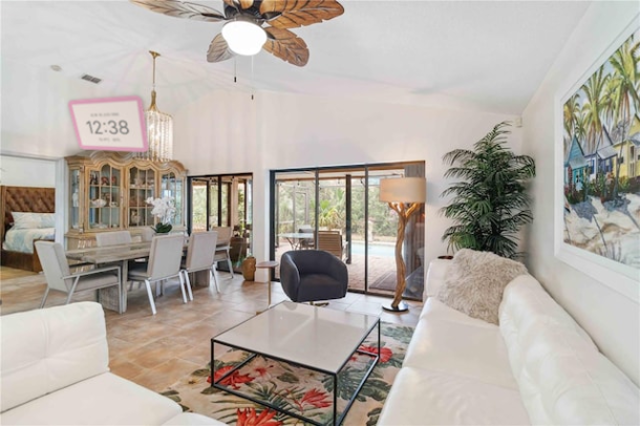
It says 12 h 38 min
